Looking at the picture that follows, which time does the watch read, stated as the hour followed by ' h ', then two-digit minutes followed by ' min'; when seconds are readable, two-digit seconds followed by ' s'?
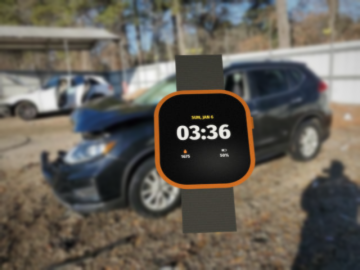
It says 3 h 36 min
